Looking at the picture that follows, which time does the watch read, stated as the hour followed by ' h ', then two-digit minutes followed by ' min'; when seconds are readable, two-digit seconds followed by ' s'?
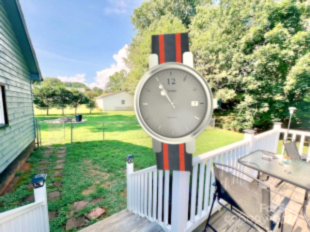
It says 10 h 55 min
